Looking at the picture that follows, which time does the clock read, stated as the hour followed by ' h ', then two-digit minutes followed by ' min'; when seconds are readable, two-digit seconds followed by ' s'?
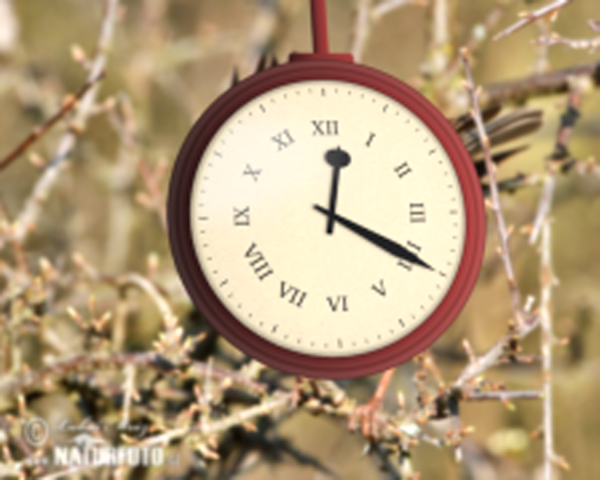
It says 12 h 20 min
